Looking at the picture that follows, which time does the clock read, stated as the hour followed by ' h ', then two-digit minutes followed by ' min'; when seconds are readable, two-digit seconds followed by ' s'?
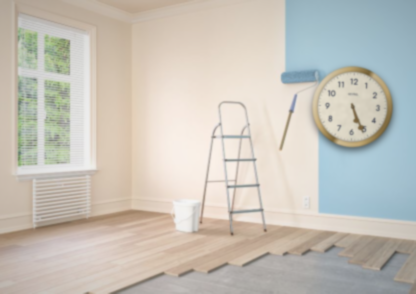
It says 5 h 26 min
